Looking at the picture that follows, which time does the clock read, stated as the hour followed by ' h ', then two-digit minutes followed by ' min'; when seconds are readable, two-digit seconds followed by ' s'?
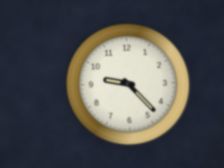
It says 9 h 23 min
